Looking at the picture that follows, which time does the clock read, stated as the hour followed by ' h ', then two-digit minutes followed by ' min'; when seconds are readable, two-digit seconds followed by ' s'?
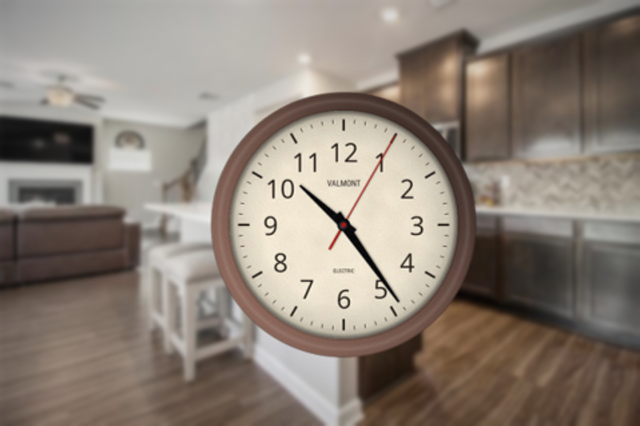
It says 10 h 24 min 05 s
